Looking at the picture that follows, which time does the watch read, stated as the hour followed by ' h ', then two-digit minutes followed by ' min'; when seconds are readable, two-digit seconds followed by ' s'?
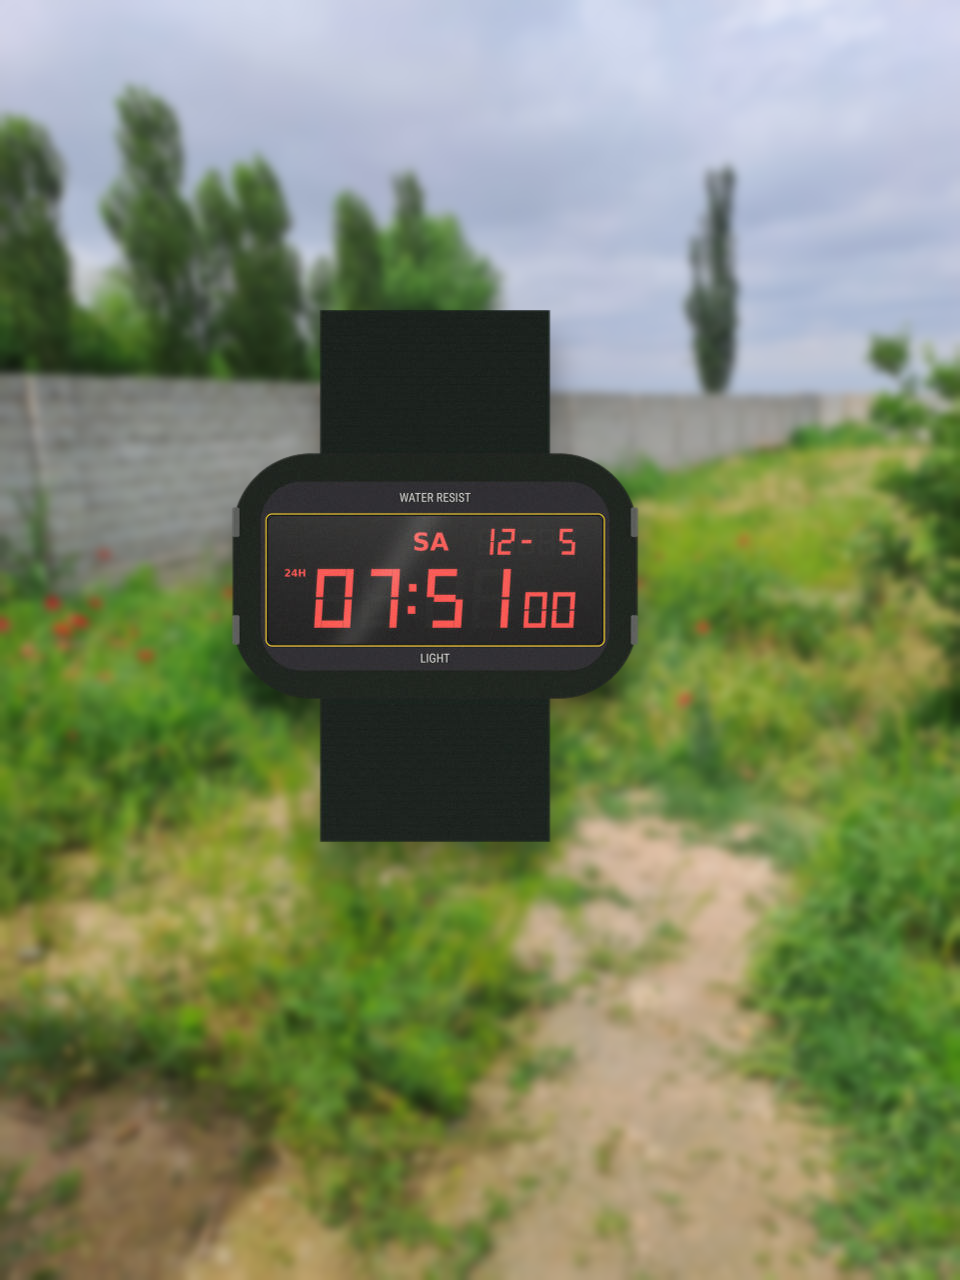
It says 7 h 51 min 00 s
